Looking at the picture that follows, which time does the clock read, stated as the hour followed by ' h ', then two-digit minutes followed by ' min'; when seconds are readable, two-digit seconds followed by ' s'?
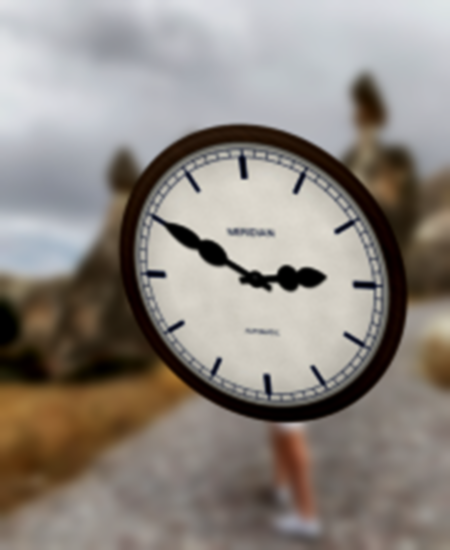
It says 2 h 50 min
